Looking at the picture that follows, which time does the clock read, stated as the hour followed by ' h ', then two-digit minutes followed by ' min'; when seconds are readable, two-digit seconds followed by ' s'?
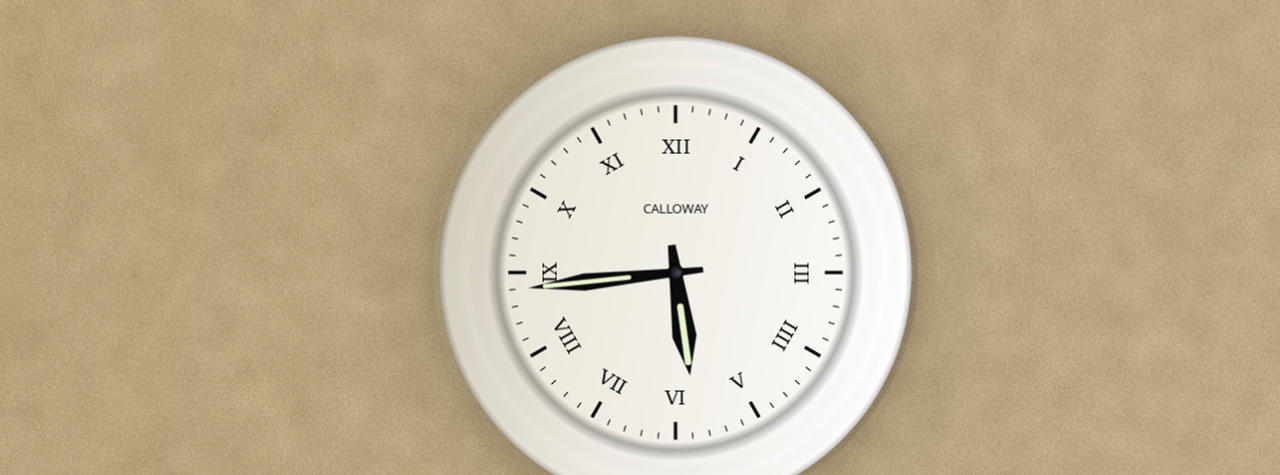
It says 5 h 44 min
